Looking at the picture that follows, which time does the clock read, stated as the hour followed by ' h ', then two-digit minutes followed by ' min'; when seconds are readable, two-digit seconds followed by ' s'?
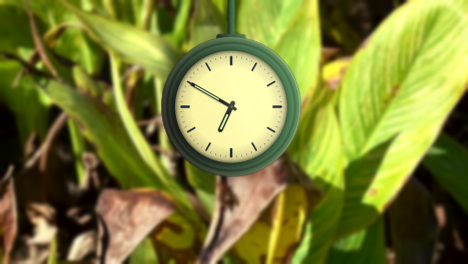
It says 6 h 50 min
